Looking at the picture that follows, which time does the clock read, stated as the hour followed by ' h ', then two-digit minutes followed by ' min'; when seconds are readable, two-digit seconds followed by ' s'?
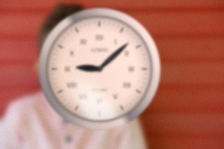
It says 9 h 08 min
